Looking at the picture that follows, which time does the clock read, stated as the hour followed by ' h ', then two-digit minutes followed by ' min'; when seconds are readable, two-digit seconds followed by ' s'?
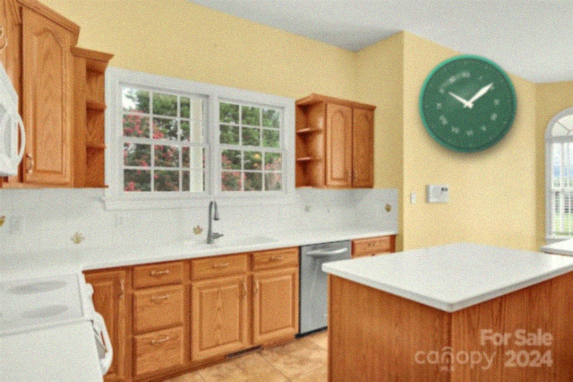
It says 10 h 09 min
